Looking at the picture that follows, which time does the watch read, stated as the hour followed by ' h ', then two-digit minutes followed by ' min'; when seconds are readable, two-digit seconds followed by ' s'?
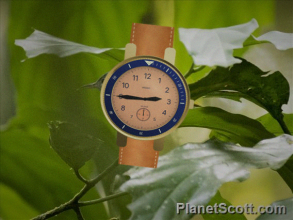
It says 2 h 45 min
